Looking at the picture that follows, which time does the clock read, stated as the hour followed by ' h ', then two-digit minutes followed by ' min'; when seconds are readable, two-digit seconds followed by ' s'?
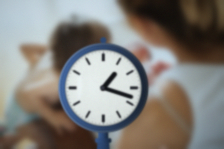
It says 1 h 18 min
